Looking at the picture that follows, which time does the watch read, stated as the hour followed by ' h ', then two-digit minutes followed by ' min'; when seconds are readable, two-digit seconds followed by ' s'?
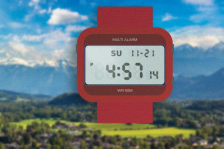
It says 4 h 57 min 14 s
